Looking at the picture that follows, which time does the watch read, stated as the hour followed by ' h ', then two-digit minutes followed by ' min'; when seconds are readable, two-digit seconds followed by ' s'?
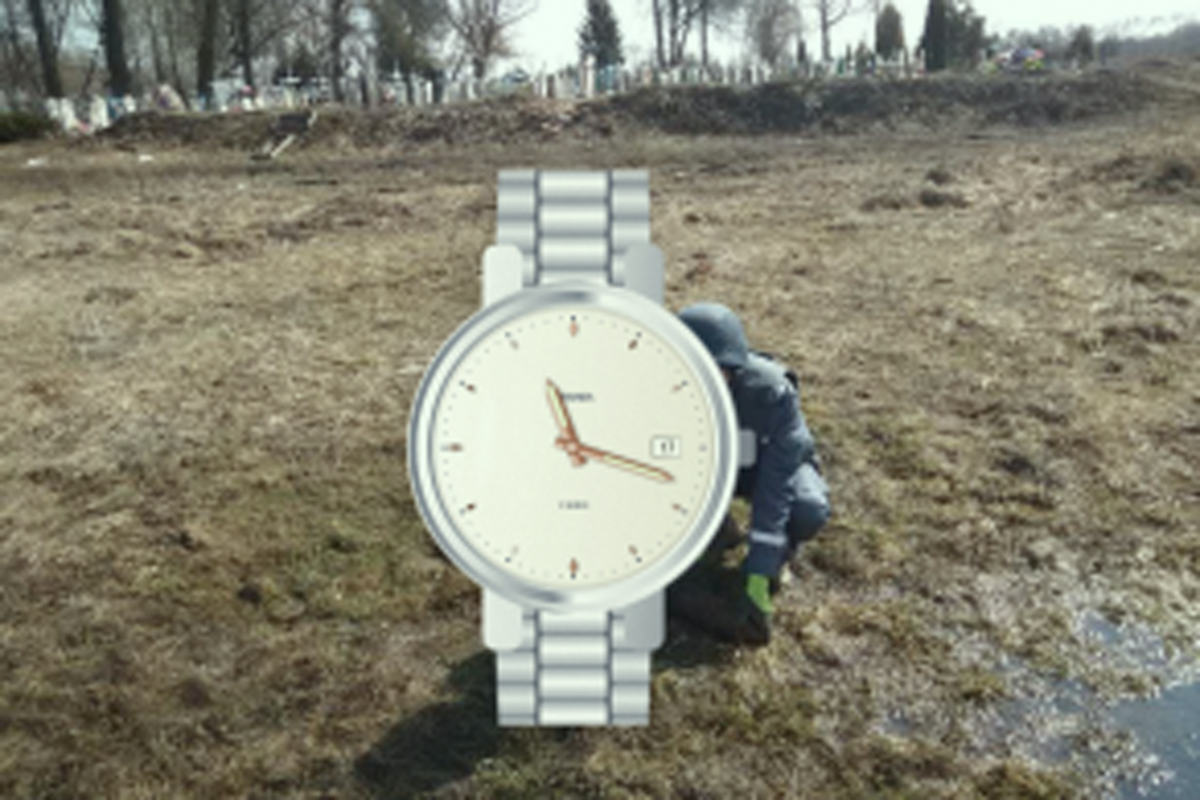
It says 11 h 18 min
